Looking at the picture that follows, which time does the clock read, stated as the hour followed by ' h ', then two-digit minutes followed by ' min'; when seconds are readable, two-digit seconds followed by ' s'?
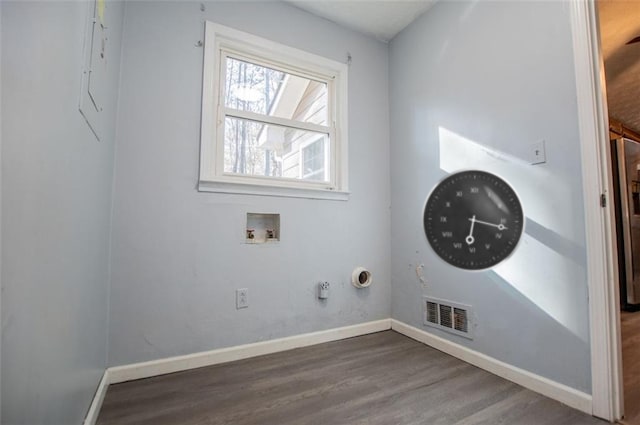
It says 6 h 17 min
